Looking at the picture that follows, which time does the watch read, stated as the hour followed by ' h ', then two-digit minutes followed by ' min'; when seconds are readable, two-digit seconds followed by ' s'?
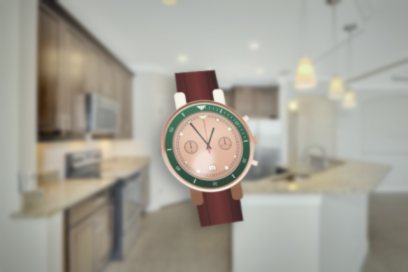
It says 12 h 55 min
